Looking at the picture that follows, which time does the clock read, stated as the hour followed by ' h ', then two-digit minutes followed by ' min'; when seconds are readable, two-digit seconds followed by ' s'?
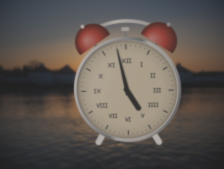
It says 4 h 58 min
